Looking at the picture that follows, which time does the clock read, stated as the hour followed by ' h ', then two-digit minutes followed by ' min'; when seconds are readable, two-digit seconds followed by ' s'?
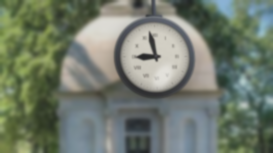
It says 8 h 58 min
